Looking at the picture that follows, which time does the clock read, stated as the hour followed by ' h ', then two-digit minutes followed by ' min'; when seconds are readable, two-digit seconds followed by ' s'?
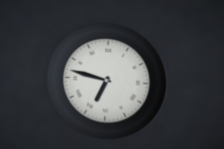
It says 6 h 47 min
